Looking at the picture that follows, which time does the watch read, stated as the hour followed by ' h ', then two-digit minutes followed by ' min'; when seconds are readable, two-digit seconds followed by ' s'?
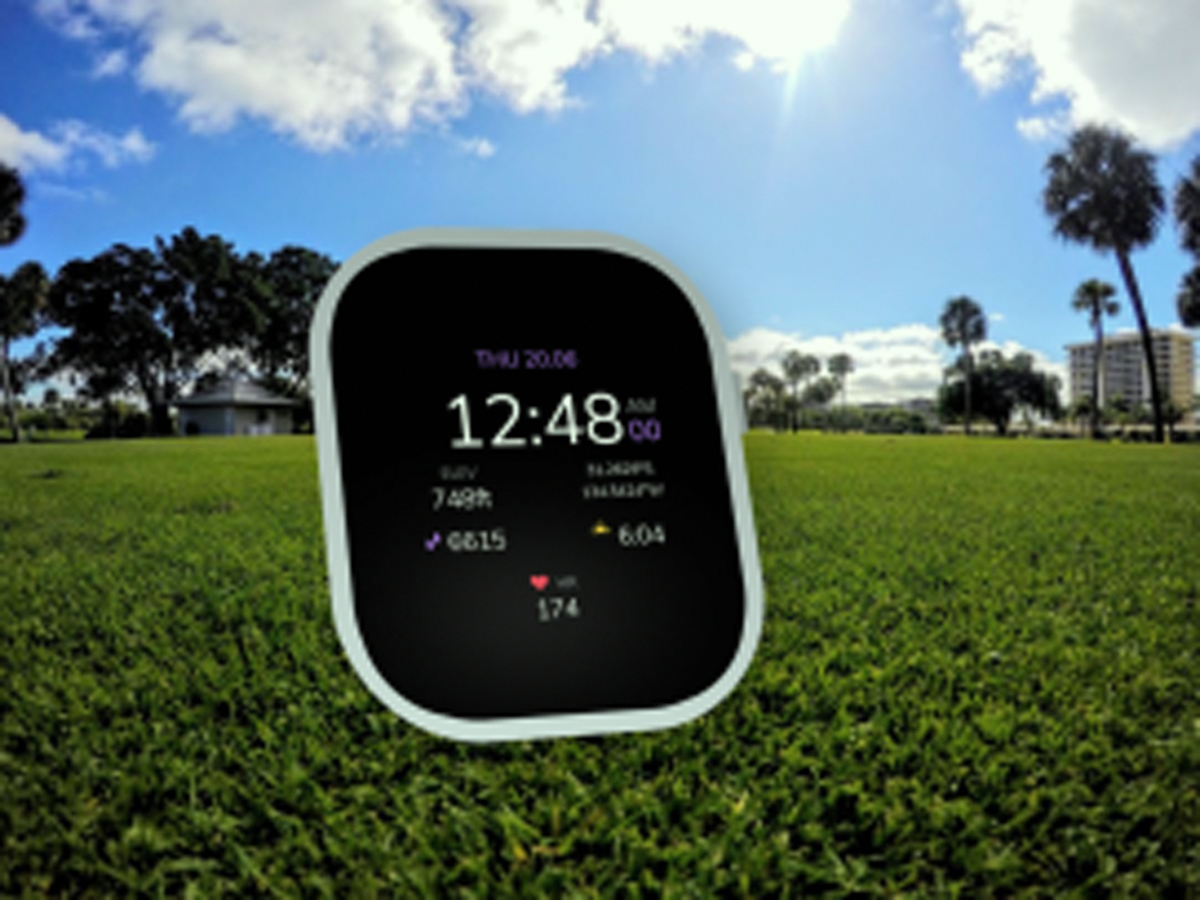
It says 12 h 48 min
